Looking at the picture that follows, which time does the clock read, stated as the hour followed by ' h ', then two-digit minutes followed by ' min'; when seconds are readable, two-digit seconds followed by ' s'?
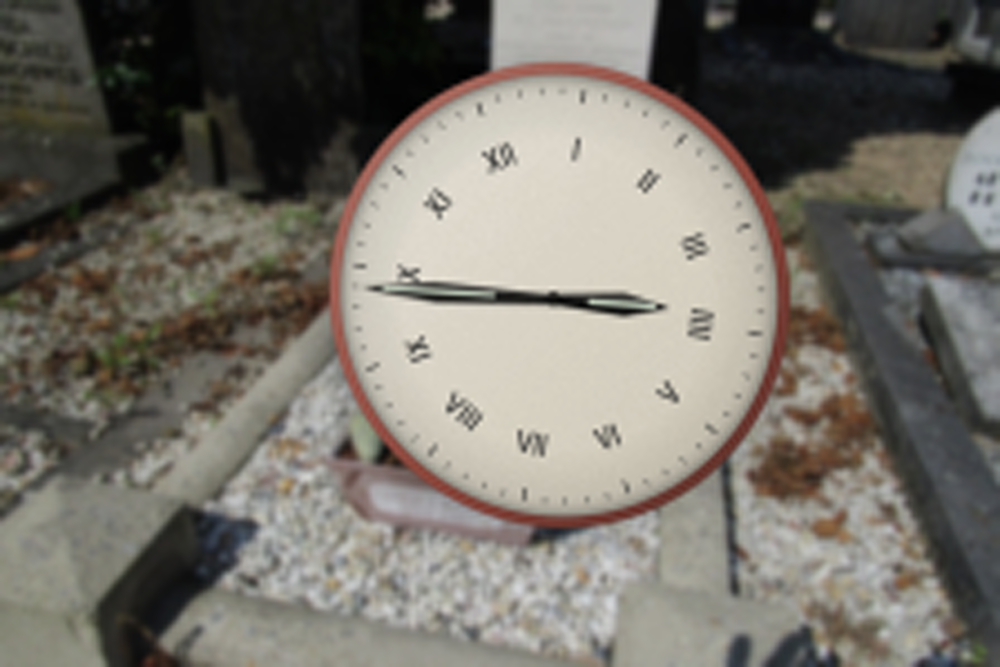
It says 3 h 49 min
